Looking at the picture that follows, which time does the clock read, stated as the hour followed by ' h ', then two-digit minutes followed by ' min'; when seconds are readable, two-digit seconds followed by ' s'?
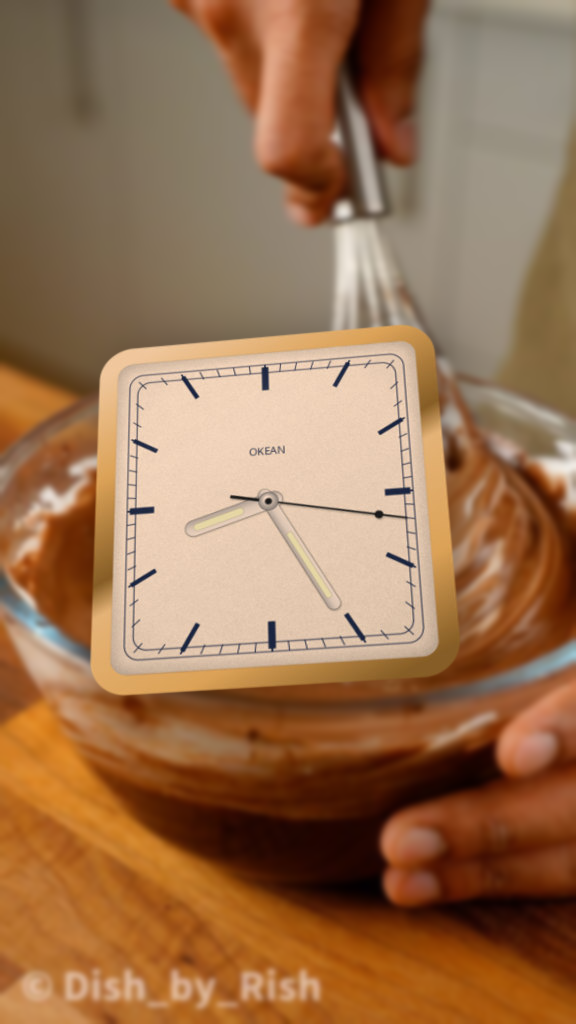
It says 8 h 25 min 17 s
